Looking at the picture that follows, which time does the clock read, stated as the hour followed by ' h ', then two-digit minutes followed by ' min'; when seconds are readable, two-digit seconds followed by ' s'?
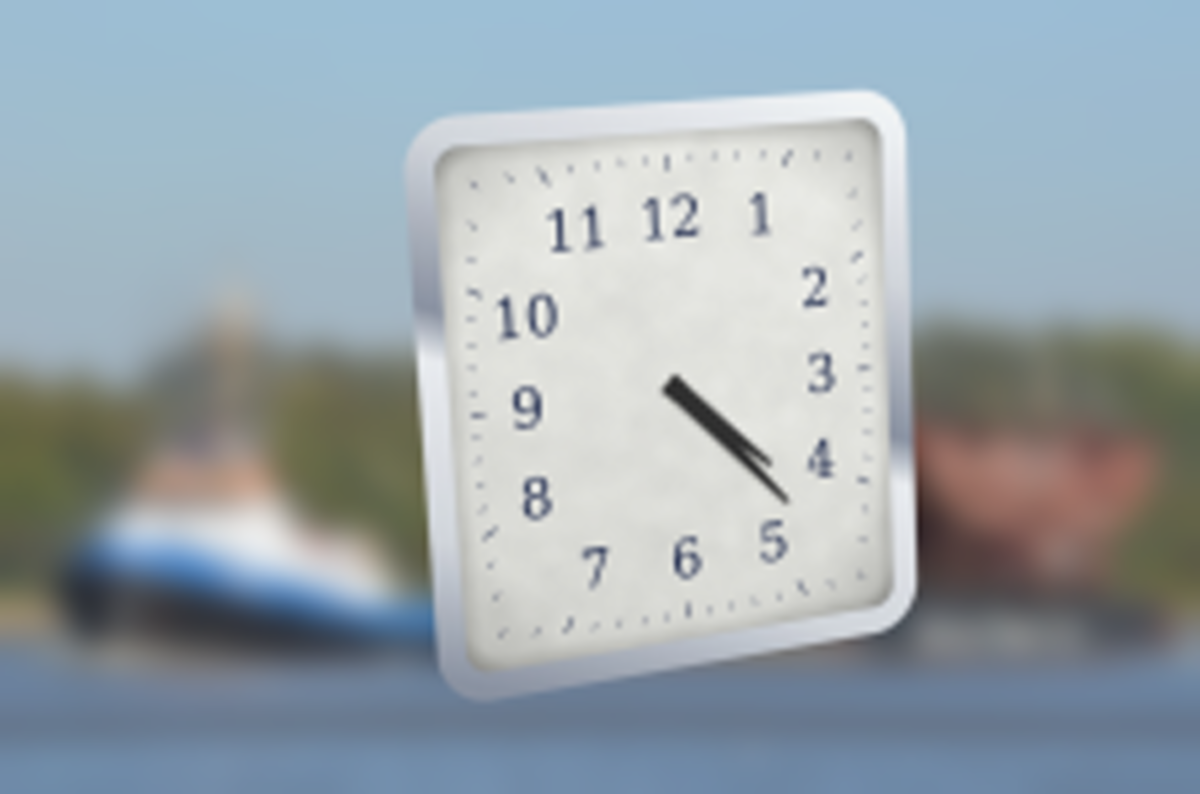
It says 4 h 23 min
